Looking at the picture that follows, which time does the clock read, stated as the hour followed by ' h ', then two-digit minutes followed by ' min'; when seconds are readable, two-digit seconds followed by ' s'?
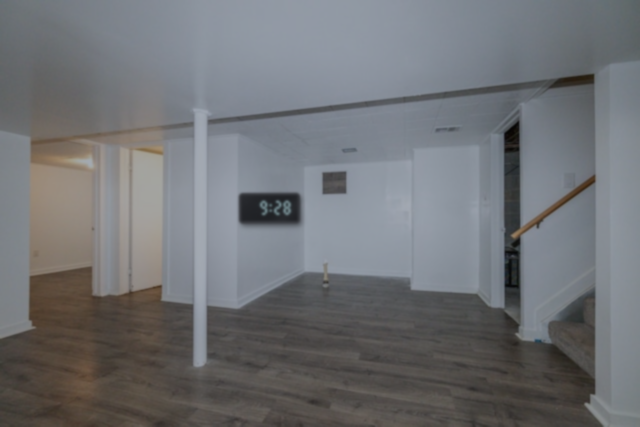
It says 9 h 28 min
